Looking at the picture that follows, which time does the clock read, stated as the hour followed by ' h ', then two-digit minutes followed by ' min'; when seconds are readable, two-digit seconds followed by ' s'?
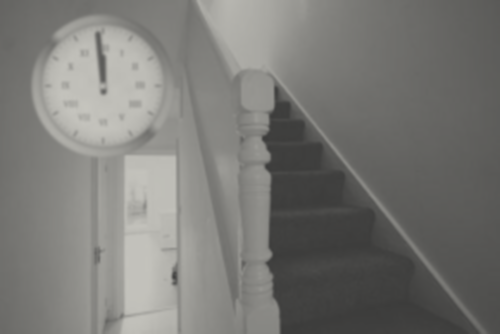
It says 11 h 59 min
